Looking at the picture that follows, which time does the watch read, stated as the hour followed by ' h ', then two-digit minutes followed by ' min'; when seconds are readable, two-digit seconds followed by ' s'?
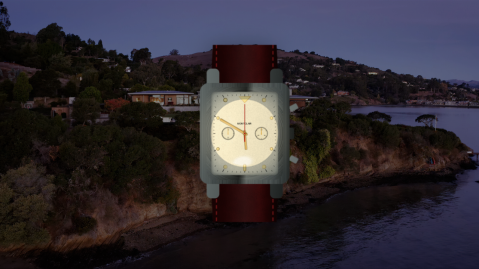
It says 5 h 50 min
